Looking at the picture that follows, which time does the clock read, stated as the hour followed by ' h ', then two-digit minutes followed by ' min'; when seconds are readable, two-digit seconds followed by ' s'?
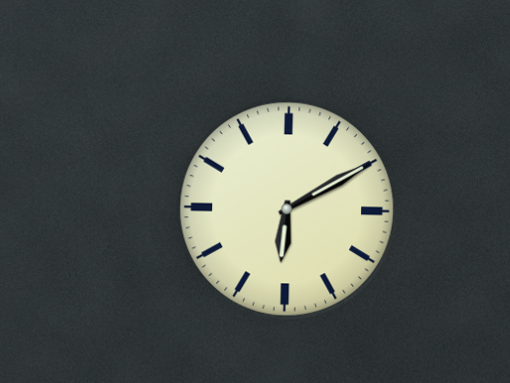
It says 6 h 10 min
